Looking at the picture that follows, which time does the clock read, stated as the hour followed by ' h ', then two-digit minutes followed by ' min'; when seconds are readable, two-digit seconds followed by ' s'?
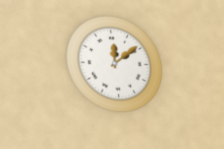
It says 12 h 09 min
